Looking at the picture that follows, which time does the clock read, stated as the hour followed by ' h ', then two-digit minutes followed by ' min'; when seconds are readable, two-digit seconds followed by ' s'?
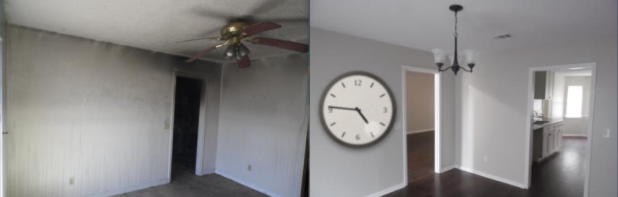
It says 4 h 46 min
